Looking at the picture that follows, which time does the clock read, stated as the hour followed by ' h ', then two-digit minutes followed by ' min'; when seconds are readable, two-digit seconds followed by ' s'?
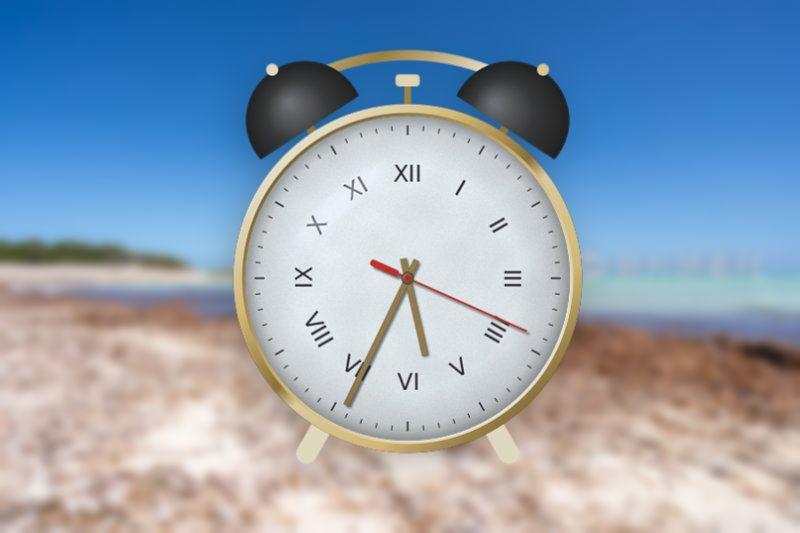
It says 5 h 34 min 19 s
